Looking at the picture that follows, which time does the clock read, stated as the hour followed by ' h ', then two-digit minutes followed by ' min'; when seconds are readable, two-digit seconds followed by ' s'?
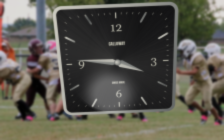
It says 3 h 46 min
